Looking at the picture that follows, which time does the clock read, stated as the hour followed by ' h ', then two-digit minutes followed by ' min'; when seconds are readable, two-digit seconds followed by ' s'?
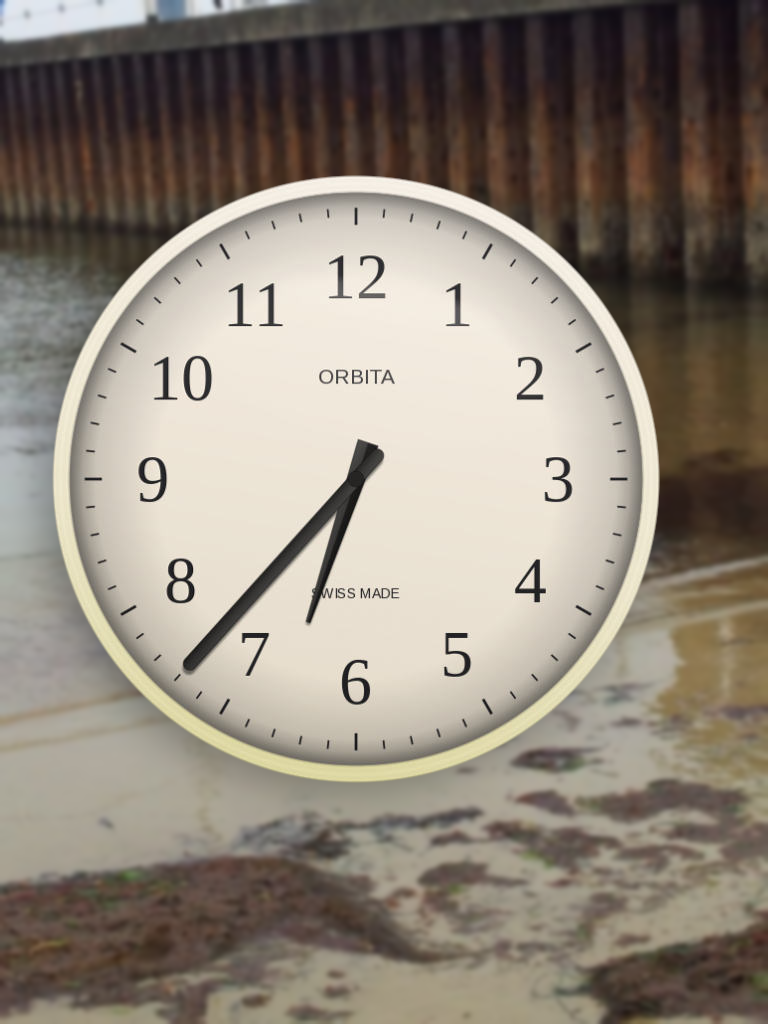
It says 6 h 37 min
